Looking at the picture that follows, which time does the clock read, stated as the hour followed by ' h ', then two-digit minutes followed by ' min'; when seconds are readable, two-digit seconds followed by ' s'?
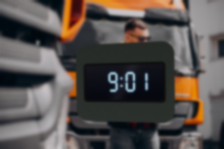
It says 9 h 01 min
